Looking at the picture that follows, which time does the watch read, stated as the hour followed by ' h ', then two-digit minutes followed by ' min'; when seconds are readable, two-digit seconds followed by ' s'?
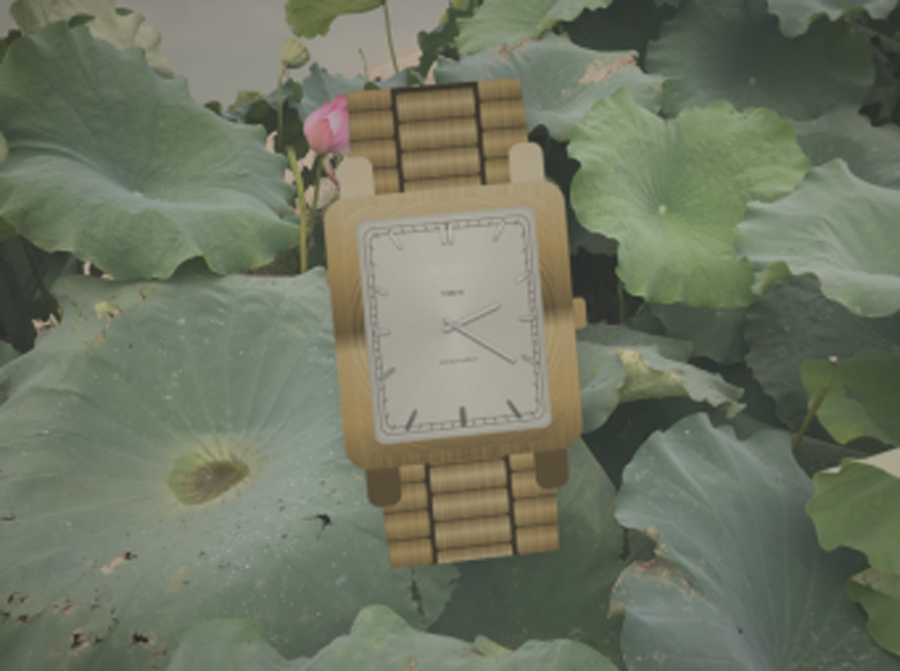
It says 2 h 21 min
